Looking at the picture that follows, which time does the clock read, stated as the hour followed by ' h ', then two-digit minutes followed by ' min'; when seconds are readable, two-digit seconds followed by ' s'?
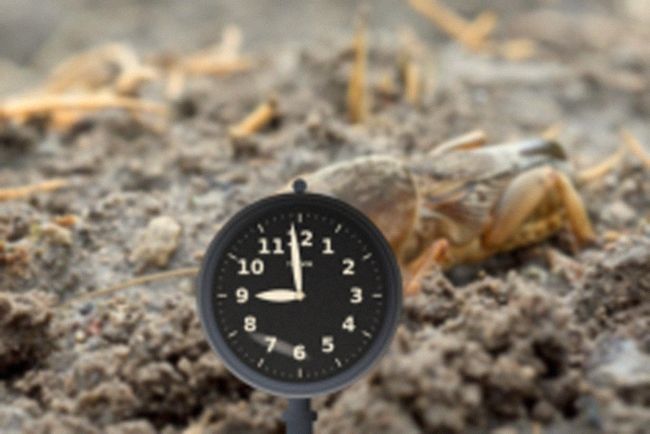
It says 8 h 59 min
